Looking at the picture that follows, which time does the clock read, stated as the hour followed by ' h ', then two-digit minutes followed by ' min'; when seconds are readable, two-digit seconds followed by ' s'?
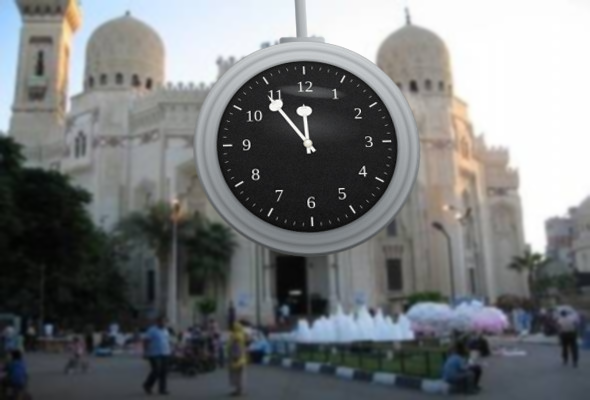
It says 11 h 54 min
